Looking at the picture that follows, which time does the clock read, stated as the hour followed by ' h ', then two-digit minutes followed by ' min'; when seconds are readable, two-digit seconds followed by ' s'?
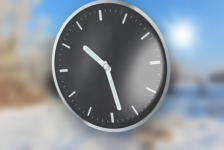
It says 10 h 28 min
